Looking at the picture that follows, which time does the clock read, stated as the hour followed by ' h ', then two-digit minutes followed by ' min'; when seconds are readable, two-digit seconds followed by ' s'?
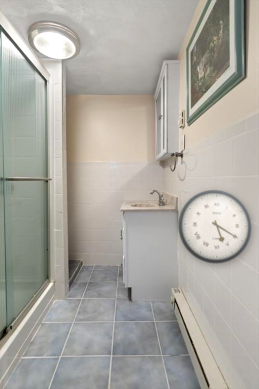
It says 5 h 20 min
